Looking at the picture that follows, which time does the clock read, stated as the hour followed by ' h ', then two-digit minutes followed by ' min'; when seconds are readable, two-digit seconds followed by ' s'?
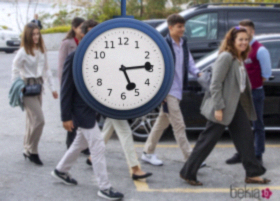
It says 5 h 14 min
